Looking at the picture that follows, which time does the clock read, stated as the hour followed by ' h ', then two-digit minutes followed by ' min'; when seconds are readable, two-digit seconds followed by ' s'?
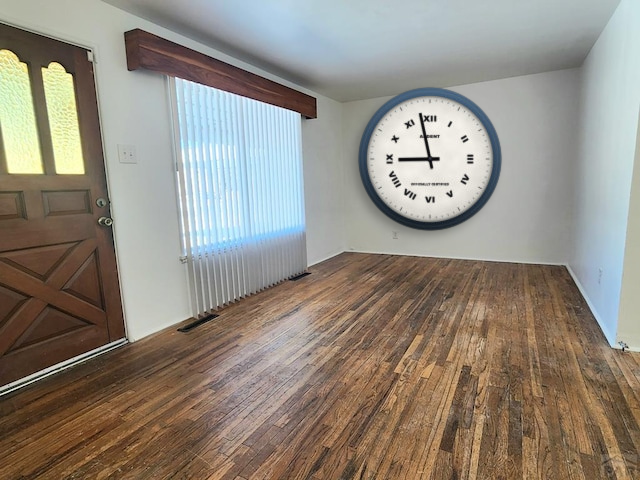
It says 8 h 58 min
